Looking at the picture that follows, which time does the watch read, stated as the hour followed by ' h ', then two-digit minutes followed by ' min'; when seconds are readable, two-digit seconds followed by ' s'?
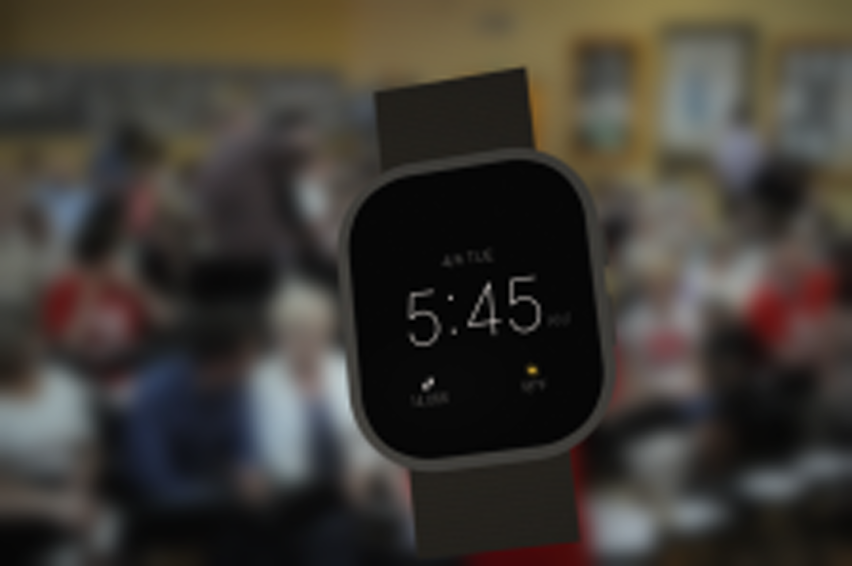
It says 5 h 45 min
